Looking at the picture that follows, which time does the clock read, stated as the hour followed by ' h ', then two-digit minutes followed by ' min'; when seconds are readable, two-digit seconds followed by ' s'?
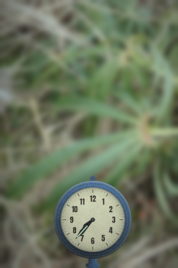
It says 7 h 37 min
